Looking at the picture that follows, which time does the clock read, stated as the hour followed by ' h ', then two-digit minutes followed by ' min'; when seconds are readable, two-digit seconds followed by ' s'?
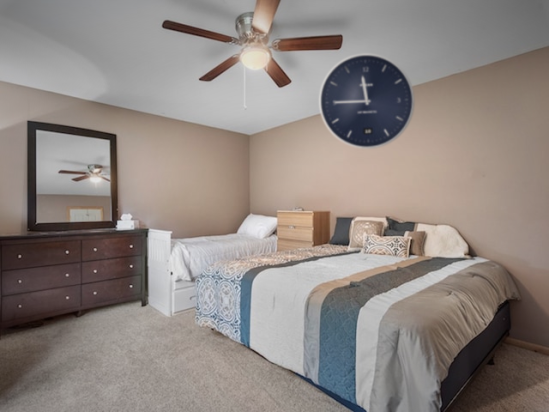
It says 11 h 45 min
